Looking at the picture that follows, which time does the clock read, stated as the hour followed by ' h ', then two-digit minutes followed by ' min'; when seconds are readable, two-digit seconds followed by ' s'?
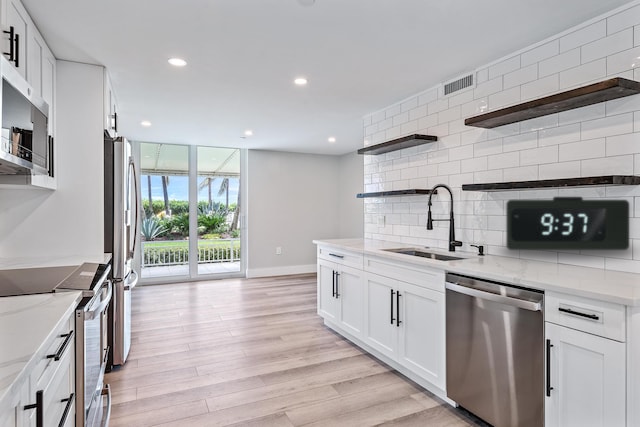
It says 9 h 37 min
